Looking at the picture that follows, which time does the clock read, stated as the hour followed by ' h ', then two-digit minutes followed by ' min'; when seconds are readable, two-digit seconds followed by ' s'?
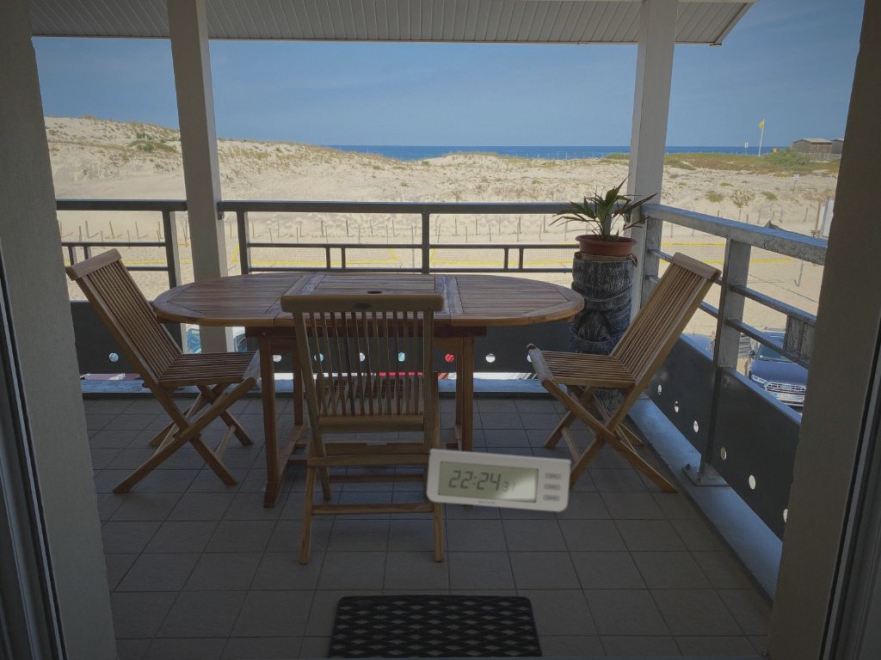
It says 22 h 24 min 31 s
